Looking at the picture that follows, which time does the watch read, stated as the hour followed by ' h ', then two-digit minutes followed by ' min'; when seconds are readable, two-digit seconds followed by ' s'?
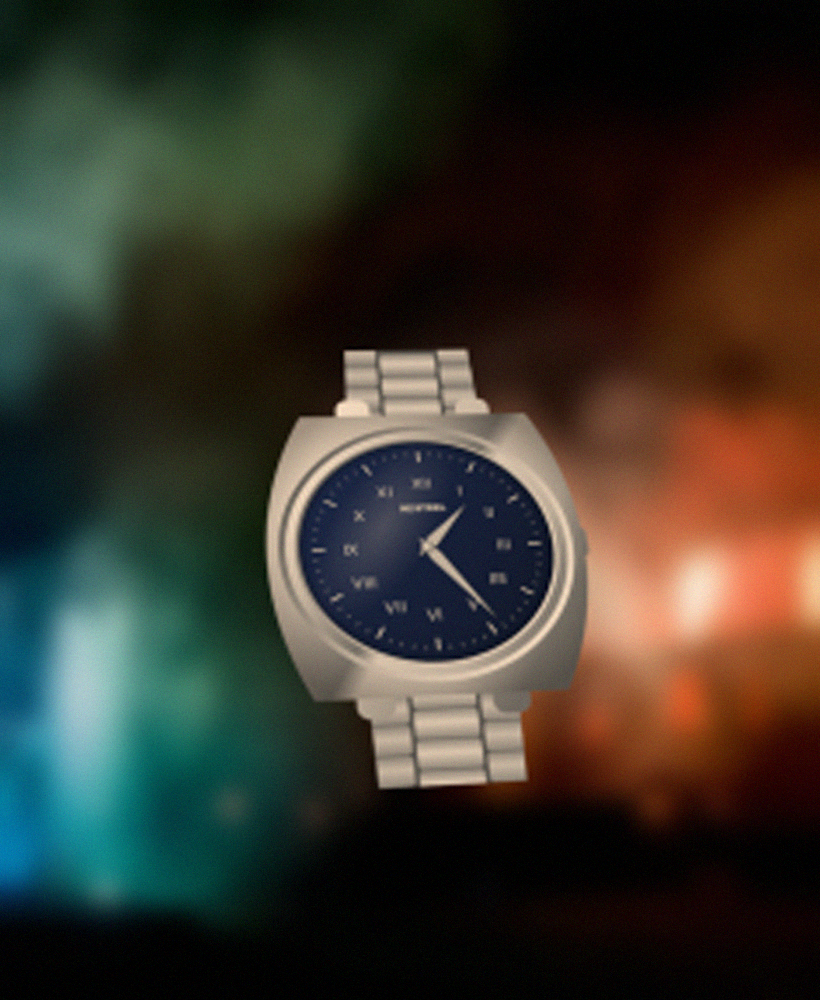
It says 1 h 24 min
